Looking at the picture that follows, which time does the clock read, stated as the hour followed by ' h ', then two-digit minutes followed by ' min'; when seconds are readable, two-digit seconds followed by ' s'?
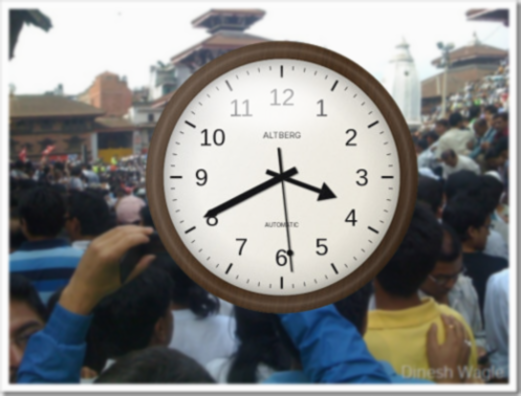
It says 3 h 40 min 29 s
